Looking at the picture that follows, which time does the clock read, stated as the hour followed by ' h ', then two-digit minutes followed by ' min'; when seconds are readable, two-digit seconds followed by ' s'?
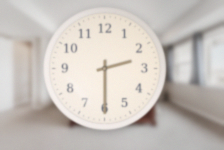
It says 2 h 30 min
